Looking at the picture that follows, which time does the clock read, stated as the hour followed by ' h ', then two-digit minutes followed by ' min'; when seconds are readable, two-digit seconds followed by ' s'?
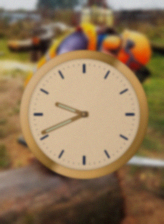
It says 9 h 41 min
